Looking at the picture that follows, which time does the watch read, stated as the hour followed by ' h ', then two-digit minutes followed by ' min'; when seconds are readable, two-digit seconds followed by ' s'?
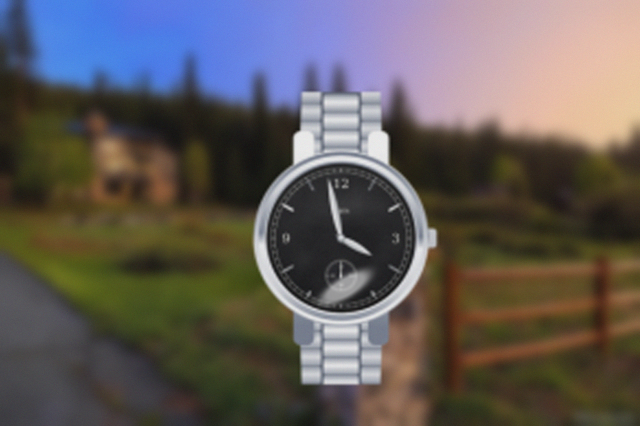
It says 3 h 58 min
